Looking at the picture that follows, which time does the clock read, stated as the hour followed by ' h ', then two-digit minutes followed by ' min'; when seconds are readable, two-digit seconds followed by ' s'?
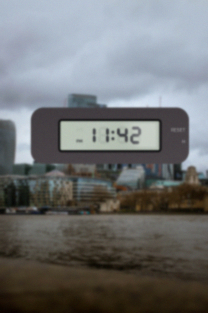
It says 11 h 42 min
